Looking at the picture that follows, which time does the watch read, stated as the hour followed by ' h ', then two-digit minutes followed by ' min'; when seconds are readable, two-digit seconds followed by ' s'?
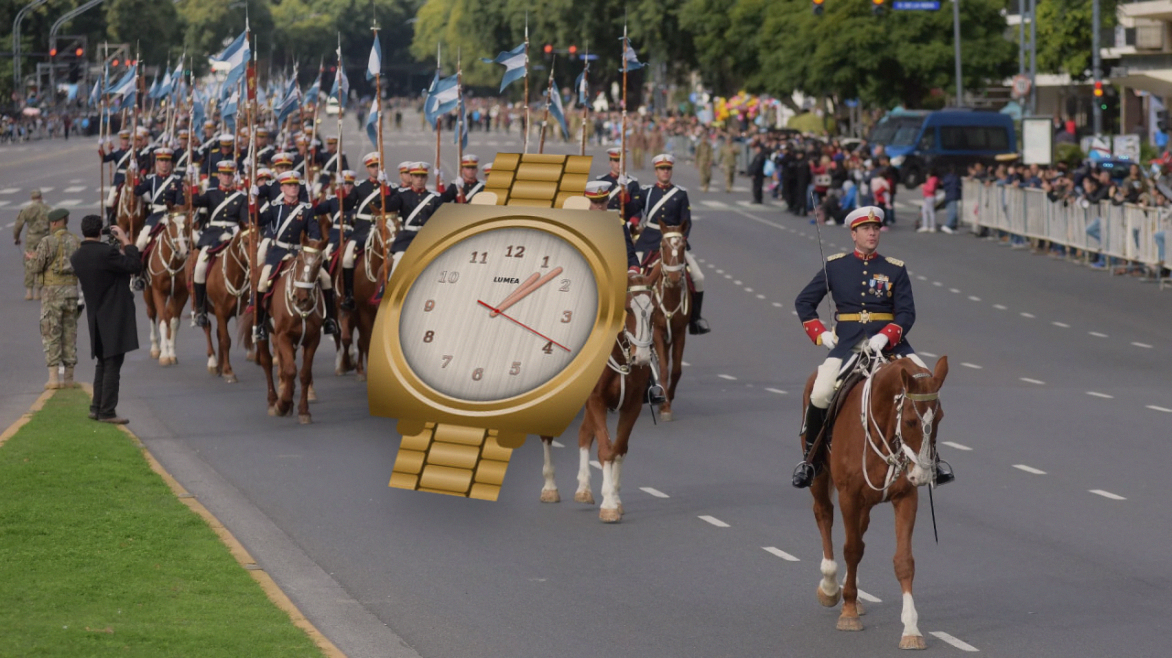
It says 1 h 07 min 19 s
